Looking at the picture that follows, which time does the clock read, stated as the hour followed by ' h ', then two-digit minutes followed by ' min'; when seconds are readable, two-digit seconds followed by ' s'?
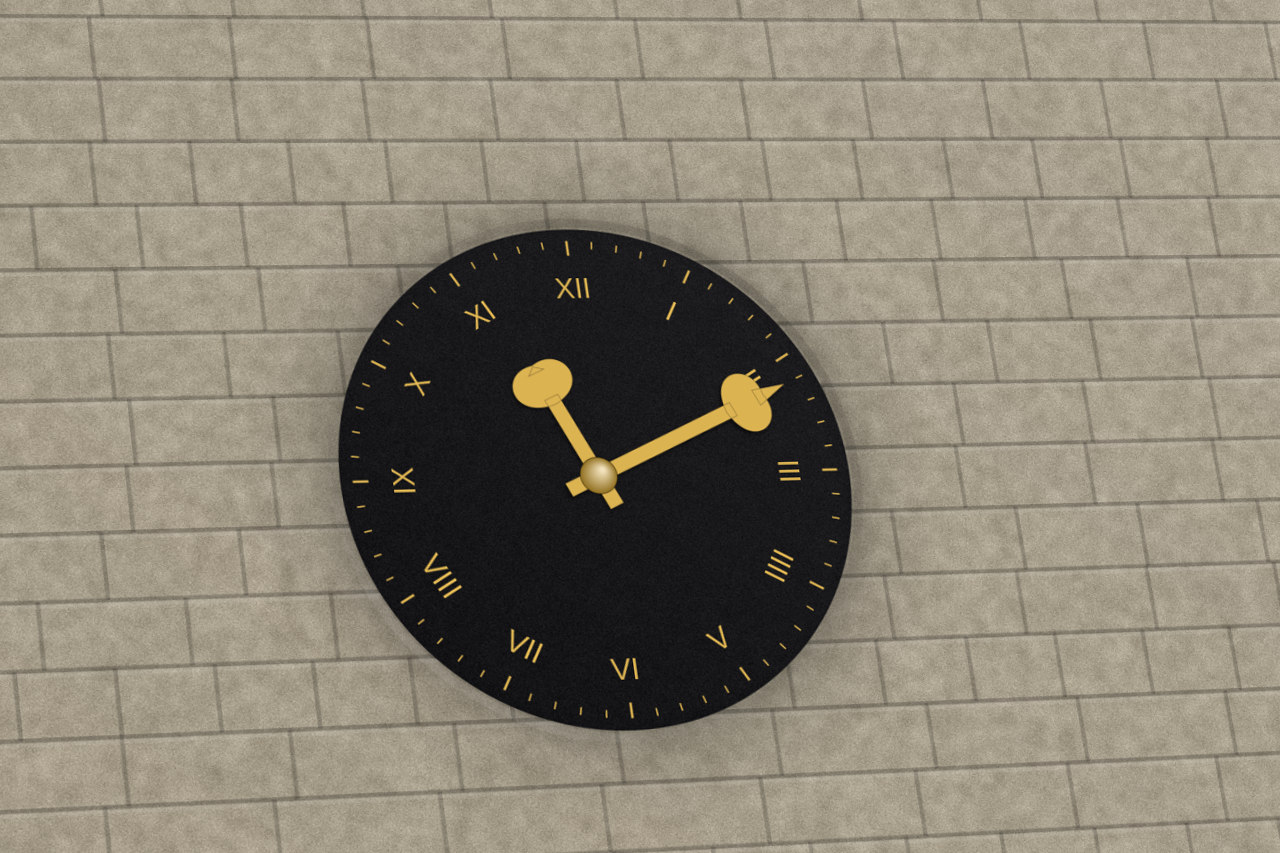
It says 11 h 11 min
